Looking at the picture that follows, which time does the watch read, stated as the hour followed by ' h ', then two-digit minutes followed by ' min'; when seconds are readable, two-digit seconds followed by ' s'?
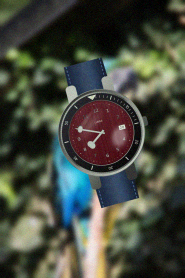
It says 7 h 49 min
